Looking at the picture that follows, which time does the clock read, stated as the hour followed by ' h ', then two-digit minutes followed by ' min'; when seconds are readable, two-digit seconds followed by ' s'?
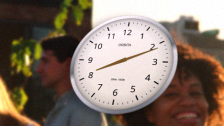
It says 8 h 11 min
